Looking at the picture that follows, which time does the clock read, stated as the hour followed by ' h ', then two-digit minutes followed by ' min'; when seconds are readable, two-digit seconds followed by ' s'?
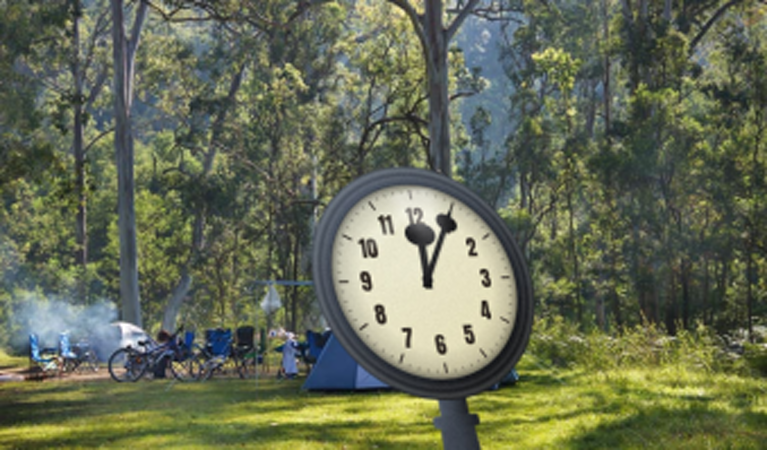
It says 12 h 05 min
